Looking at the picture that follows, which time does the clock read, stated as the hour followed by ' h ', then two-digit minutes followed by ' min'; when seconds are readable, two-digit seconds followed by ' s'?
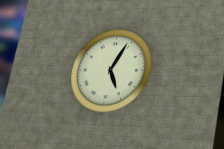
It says 5 h 04 min
